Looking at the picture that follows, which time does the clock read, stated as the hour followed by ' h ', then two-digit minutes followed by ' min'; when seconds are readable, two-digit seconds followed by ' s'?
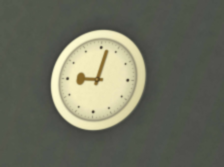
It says 9 h 02 min
